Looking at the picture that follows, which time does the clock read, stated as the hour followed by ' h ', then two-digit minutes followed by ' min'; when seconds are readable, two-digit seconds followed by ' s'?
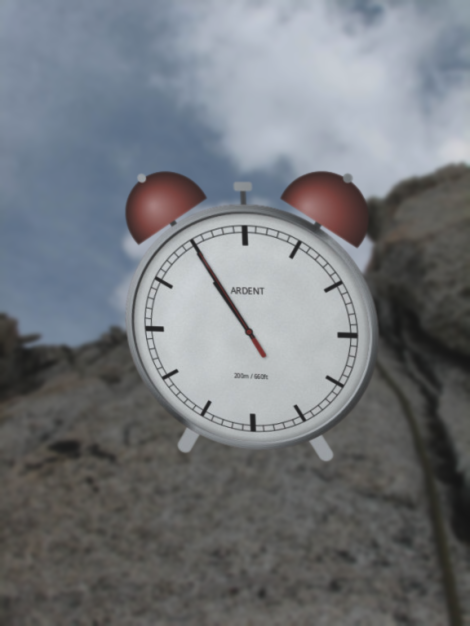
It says 10 h 54 min 55 s
